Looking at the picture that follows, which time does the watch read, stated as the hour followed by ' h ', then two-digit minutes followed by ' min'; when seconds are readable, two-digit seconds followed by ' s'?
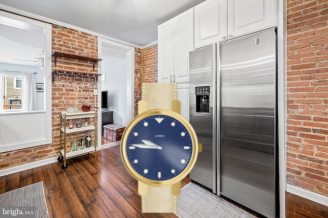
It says 9 h 46 min
